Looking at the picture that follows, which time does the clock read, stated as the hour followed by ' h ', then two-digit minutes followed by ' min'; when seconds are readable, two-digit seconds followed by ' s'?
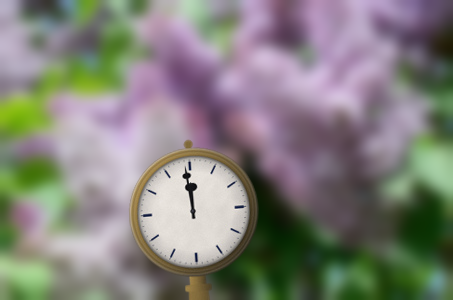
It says 11 h 59 min
